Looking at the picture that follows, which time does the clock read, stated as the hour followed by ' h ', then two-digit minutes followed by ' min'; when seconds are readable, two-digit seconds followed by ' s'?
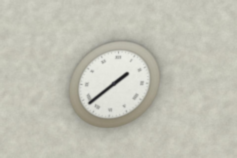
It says 1 h 38 min
